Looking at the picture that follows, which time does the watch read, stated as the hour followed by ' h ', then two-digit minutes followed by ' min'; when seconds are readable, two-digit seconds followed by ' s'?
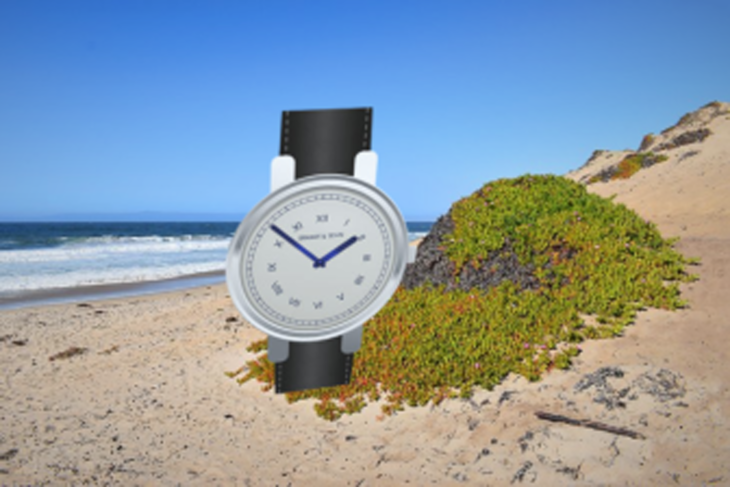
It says 1 h 52 min
